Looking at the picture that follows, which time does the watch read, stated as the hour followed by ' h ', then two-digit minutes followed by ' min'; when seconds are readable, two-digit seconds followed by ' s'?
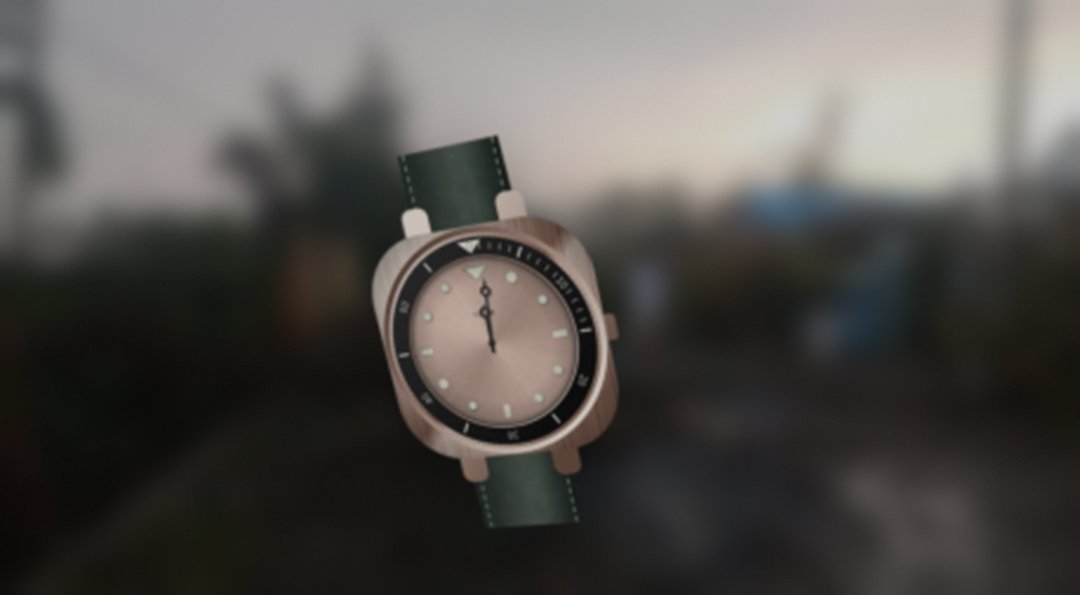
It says 12 h 01 min
